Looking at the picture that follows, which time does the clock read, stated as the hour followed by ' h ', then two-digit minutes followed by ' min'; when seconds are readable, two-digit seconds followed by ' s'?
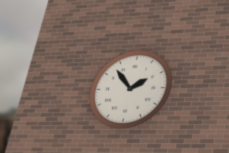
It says 1 h 53 min
